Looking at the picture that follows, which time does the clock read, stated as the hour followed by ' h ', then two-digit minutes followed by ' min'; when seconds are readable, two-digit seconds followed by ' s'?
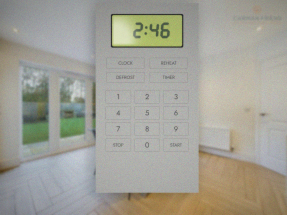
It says 2 h 46 min
